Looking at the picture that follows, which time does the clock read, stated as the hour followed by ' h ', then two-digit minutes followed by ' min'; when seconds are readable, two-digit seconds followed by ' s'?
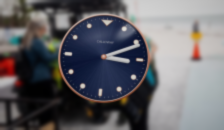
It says 3 h 11 min
